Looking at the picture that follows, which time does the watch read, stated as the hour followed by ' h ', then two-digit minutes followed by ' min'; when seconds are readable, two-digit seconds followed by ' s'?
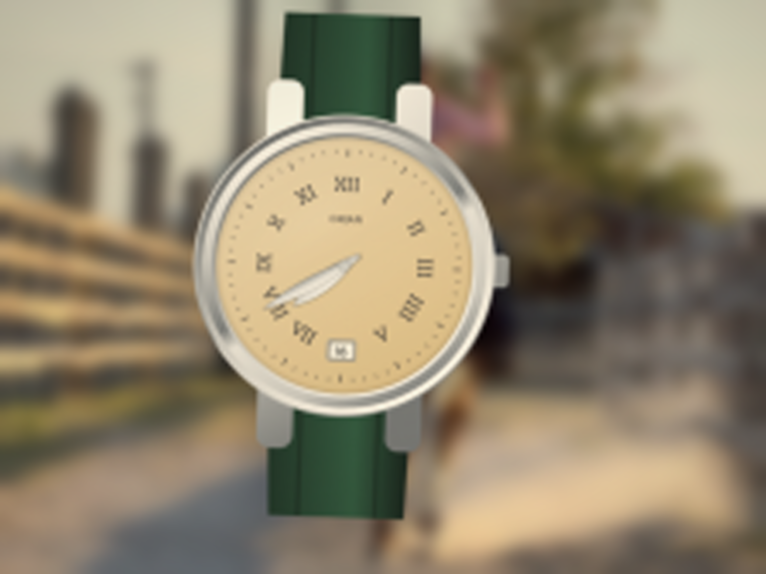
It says 7 h 40 min
